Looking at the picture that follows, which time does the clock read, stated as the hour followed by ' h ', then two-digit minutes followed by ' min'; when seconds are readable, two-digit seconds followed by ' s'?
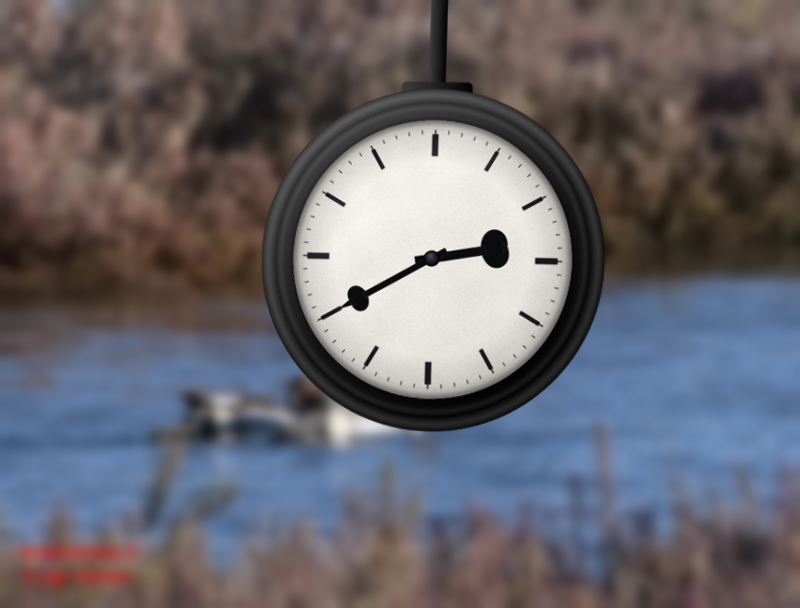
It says 2 h 40 min
